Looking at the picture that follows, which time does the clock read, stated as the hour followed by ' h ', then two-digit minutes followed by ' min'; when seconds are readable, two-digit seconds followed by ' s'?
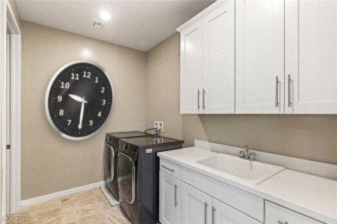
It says 9 h 30 min
